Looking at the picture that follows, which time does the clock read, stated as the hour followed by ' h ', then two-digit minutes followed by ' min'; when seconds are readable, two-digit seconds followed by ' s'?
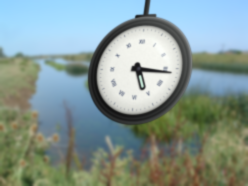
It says 5 h 16 min
